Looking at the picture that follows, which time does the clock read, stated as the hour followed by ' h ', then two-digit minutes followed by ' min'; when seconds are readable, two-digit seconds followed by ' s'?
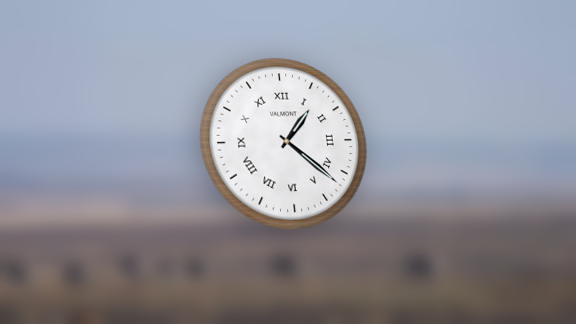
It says 1 h 22 min
